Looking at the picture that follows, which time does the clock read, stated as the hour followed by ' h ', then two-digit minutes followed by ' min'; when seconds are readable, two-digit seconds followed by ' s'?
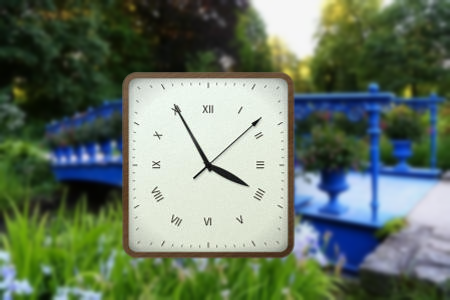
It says 3 h 55 min 08 s
